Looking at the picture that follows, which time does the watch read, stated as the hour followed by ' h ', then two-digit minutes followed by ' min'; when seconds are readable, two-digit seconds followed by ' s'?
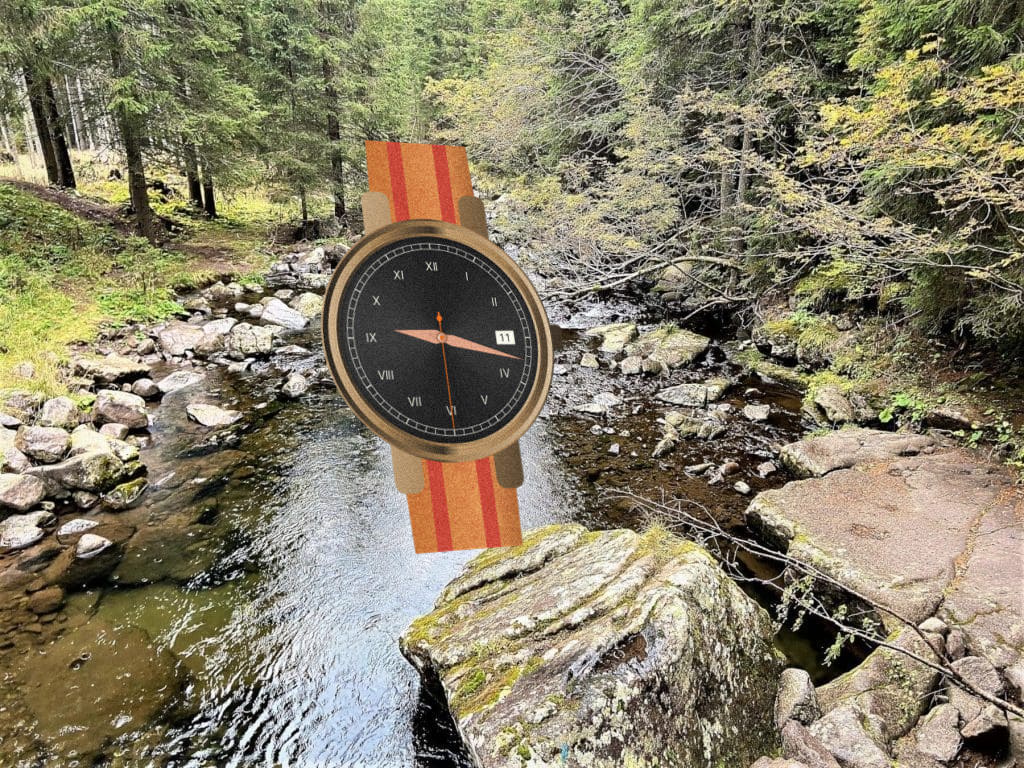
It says 9 h 17 min 30 s
